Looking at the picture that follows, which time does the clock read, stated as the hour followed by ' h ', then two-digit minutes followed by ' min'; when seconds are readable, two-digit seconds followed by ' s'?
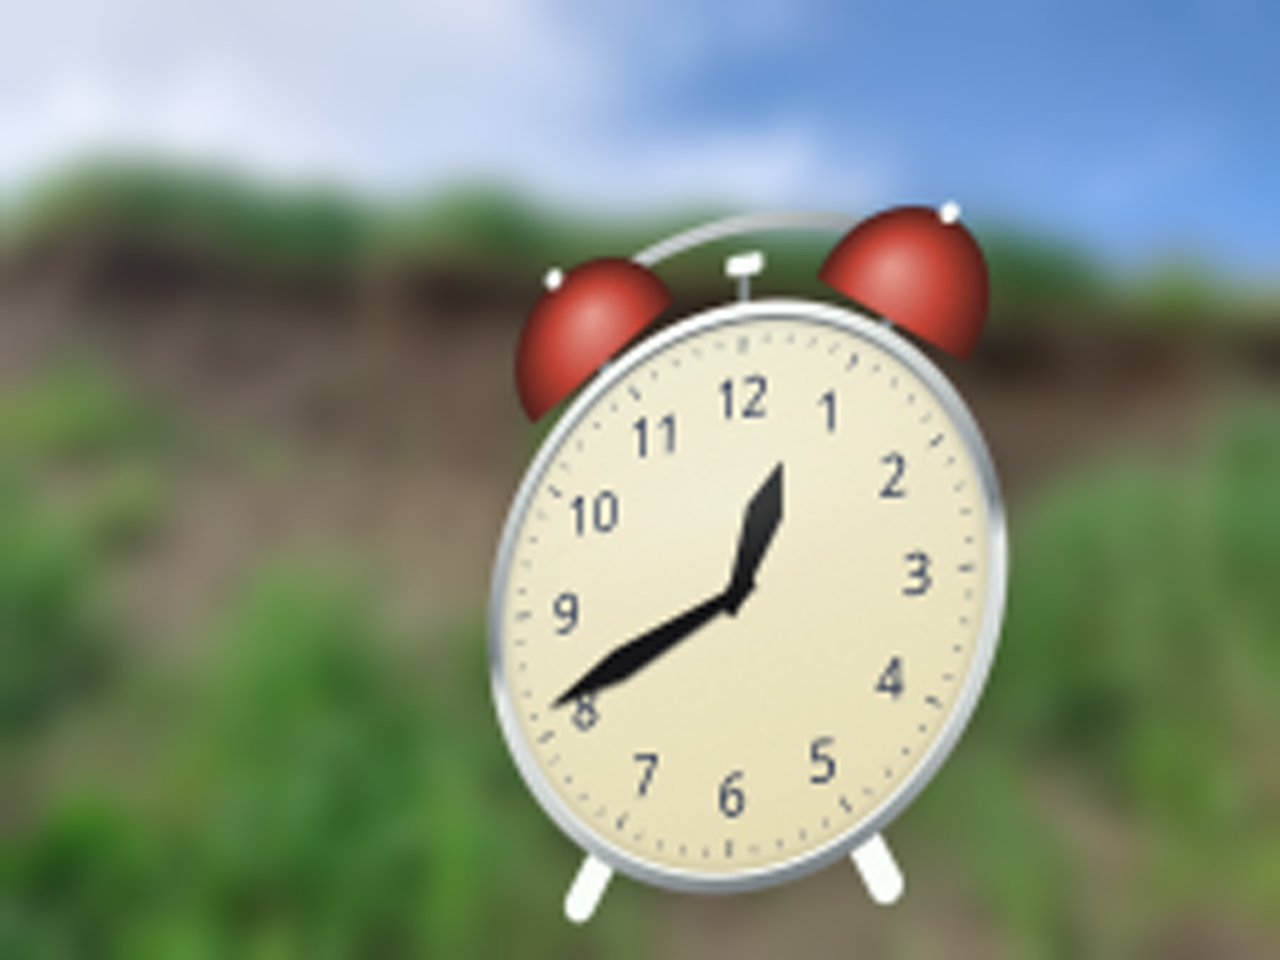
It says 12 h 41 min
